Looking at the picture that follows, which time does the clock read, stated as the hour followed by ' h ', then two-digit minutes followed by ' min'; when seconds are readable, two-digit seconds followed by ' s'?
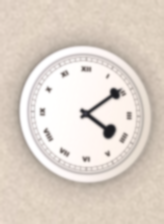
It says 4 h 09 min
